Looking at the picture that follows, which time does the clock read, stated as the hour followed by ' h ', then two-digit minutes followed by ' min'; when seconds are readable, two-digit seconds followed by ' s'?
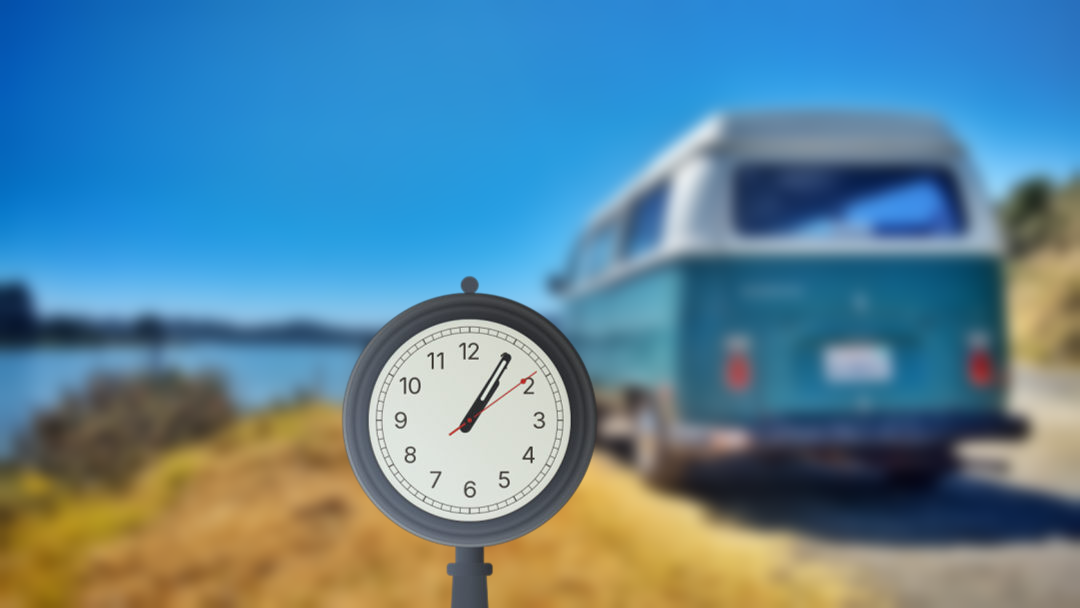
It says 1 h 05 min 09 s
